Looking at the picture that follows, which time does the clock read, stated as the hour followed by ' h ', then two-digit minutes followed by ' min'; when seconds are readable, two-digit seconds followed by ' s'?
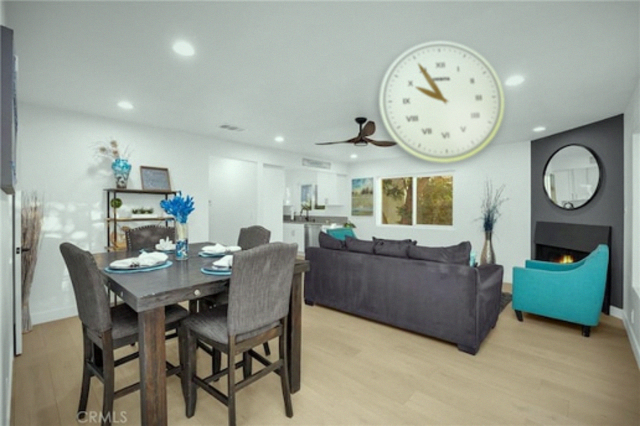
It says 9 h 55 min
